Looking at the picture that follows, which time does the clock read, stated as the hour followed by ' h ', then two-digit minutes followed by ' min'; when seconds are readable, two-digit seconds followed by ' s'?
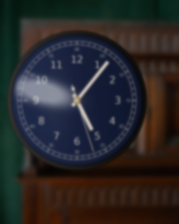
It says 5 h 06 min 27 s
